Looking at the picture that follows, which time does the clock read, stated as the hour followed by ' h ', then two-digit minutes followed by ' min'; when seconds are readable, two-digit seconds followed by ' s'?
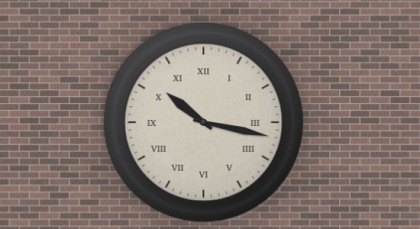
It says 10 h 17 min
